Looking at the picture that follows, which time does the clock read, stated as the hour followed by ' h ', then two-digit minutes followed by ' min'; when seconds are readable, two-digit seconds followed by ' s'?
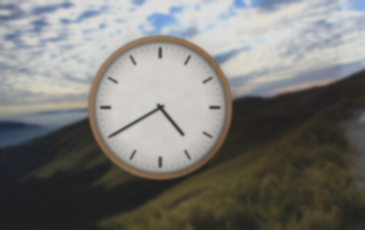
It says 4 h 40 min
